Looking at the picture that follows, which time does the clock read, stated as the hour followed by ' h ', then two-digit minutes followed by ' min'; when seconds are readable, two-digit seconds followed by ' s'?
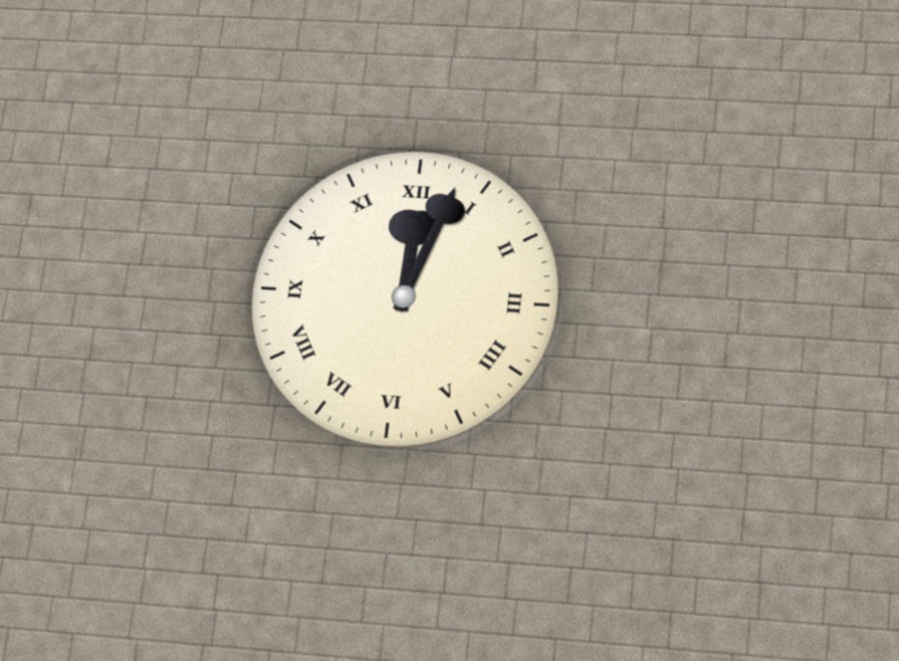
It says 12 h 03 min
